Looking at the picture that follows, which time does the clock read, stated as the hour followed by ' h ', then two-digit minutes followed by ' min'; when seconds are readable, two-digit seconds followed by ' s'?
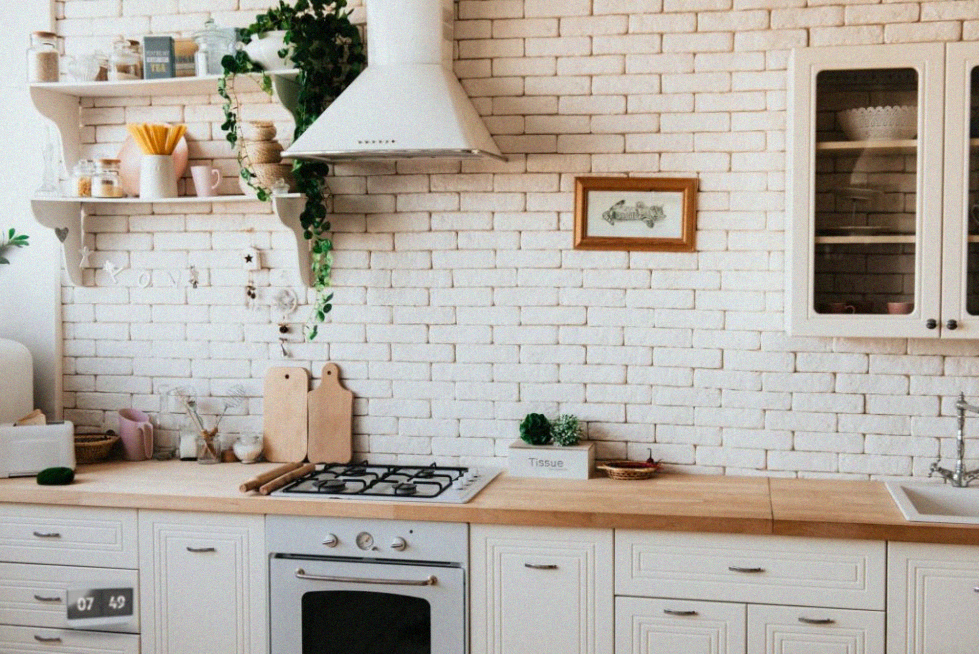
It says 7 h 49 min
